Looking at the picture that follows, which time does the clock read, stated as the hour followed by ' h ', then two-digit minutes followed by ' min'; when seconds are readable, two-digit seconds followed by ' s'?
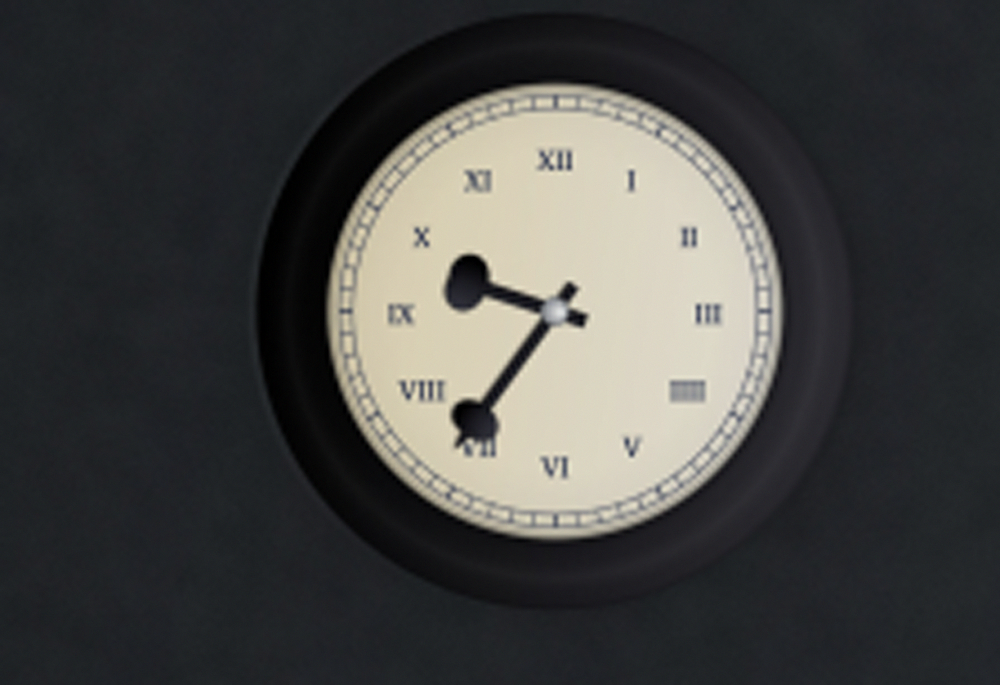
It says 9 h 36 min
